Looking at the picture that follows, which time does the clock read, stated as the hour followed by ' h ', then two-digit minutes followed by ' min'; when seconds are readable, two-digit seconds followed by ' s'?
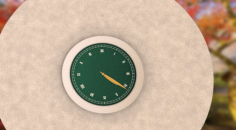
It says 4 h 21 min
